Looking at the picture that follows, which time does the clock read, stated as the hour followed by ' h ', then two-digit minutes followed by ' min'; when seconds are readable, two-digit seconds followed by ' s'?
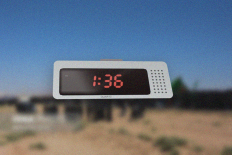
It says 1 h 36 min
